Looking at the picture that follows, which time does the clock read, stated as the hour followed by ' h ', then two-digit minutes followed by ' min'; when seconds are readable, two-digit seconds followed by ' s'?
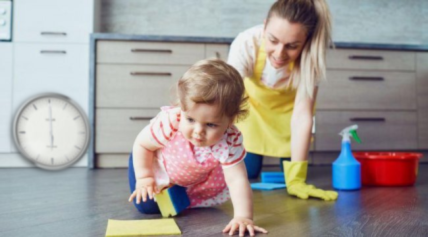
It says 6 h 00 min
